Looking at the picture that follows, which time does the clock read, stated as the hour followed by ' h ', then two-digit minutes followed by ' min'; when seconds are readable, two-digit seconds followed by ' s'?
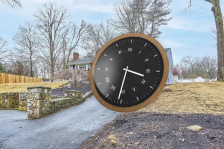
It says 3 h 31 min
